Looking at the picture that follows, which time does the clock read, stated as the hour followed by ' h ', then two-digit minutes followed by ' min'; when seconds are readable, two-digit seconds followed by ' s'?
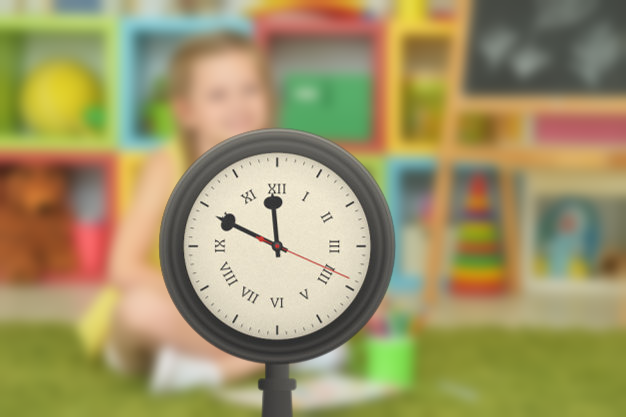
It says 11 h 49 min 19 s
